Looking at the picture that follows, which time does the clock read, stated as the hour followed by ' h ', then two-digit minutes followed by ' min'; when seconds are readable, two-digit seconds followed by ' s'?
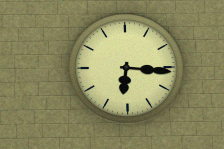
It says 6 h 16 min
